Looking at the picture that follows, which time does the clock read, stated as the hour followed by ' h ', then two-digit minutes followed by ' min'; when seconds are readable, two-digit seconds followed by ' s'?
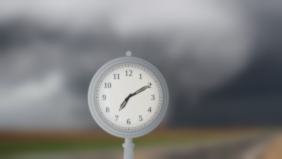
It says 7 h 10 min
